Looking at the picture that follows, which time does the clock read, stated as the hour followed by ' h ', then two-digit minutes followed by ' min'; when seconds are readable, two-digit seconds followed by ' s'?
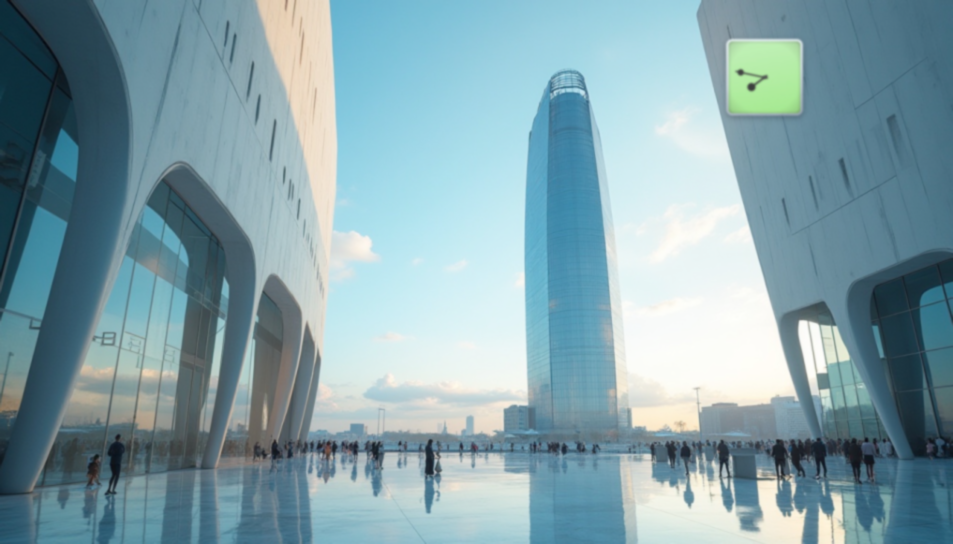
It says 7 h 47 min
